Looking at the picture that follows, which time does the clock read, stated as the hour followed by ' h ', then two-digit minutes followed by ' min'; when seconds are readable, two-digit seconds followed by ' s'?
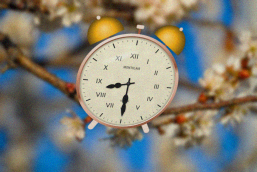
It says 8 h 30 min
